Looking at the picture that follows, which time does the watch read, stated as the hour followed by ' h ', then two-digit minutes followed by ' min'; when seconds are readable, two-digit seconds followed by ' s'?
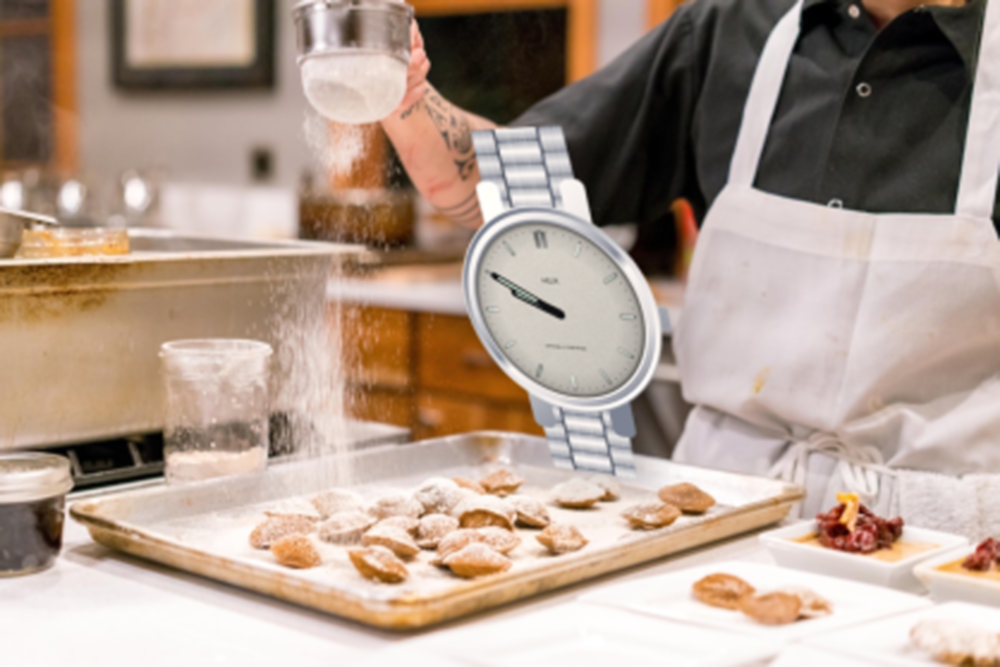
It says 9 h 50 min
